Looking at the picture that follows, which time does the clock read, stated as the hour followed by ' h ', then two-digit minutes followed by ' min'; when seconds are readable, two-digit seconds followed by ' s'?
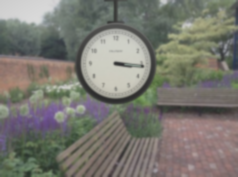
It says 3 h 16 min
